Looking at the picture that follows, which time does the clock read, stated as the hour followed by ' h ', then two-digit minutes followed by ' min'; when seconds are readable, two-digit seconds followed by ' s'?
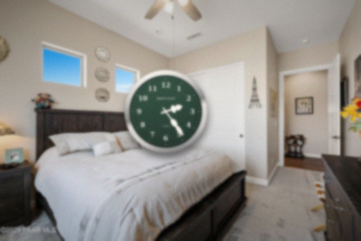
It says 2 h 24 min
